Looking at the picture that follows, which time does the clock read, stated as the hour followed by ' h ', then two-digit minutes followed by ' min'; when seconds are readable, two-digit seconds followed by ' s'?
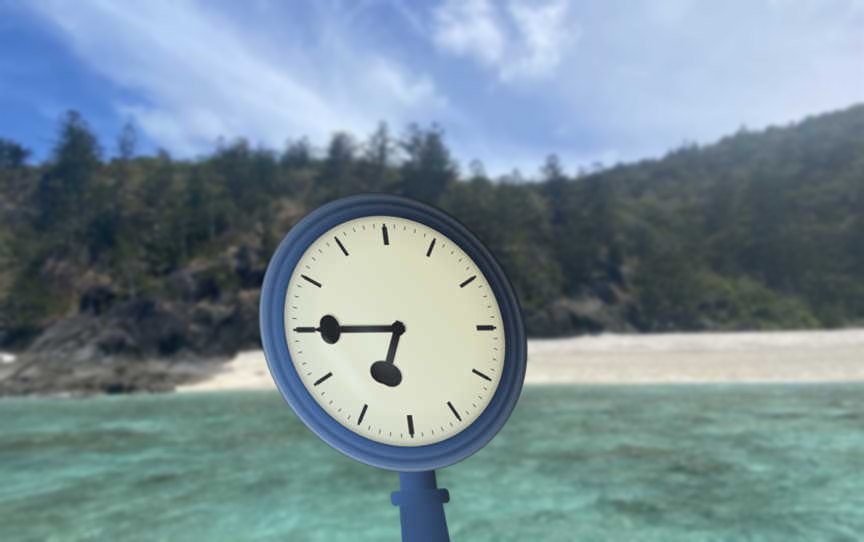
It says 6 h 45 min
